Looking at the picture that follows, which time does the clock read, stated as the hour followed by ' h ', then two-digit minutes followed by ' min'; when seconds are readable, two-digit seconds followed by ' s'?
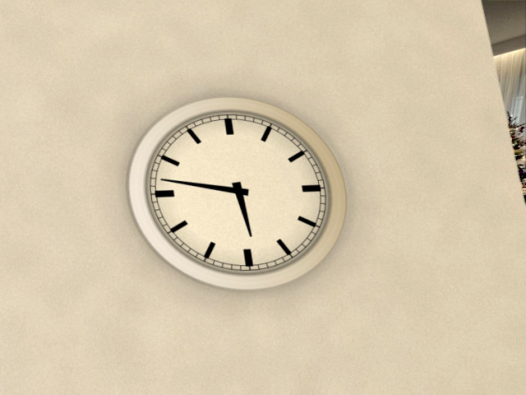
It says 5 h 47 min
